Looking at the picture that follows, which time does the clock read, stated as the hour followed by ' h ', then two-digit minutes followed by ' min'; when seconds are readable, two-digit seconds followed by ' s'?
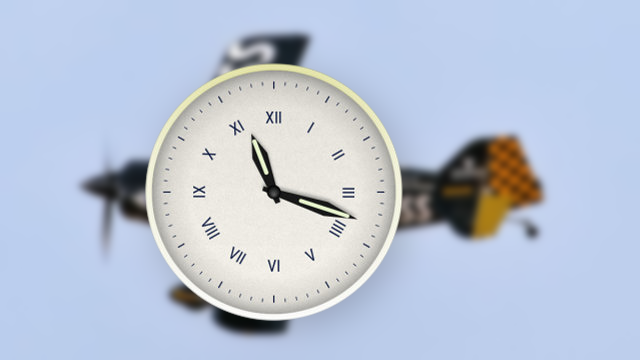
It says 11 h 18 min
